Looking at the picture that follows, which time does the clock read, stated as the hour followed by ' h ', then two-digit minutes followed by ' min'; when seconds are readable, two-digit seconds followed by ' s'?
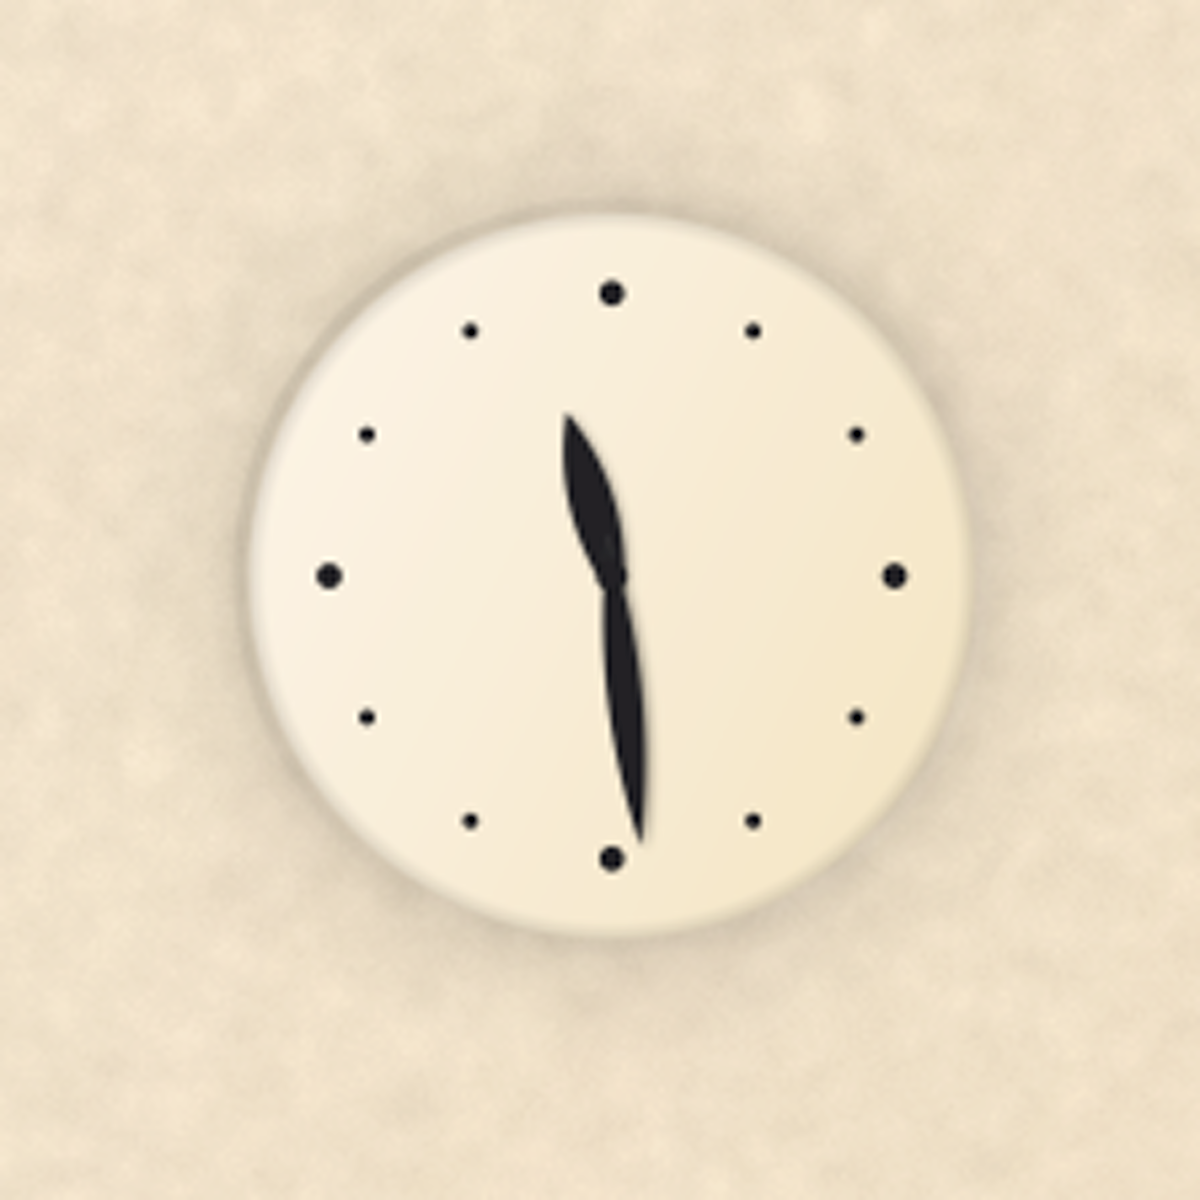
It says 11 h 29 min
